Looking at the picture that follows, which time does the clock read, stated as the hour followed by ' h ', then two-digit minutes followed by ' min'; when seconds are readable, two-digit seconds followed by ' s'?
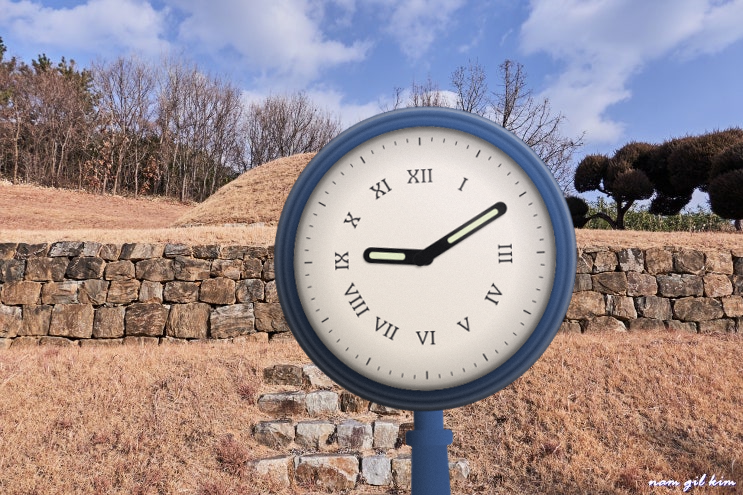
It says 9 h 10 min
